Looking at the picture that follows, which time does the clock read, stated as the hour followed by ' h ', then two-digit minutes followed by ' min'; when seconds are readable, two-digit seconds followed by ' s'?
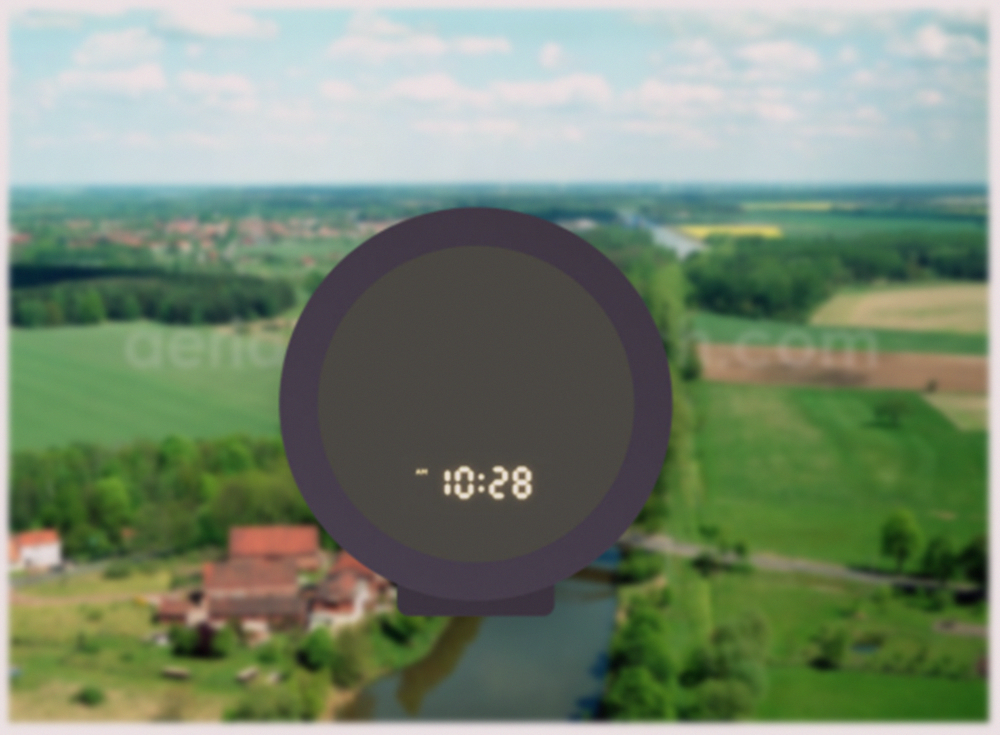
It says 10 h 28 min
